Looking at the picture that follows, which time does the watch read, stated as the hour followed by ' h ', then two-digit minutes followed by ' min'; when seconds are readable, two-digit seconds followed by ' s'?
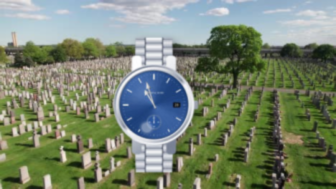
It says 10 h 57 min
